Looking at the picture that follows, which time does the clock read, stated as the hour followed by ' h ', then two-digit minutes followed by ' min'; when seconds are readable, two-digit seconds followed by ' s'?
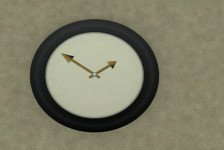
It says 1 h 51 min
